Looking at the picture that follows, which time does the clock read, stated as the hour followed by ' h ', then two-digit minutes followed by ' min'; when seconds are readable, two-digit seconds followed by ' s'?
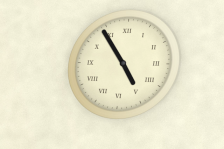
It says 4 h 54 min
